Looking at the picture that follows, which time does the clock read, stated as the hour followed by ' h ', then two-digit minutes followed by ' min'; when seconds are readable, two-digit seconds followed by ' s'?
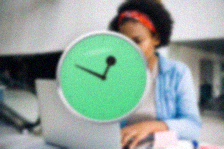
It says 12 h 49 min
